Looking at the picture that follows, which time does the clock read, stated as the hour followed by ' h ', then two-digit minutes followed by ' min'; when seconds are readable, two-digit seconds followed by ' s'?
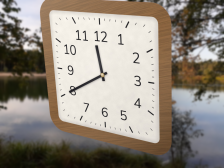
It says 11 h 40 min
